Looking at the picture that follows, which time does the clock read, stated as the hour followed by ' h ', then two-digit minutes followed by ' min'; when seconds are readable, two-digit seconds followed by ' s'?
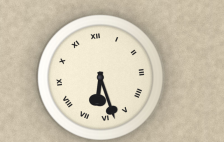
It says 6 h 28 min
